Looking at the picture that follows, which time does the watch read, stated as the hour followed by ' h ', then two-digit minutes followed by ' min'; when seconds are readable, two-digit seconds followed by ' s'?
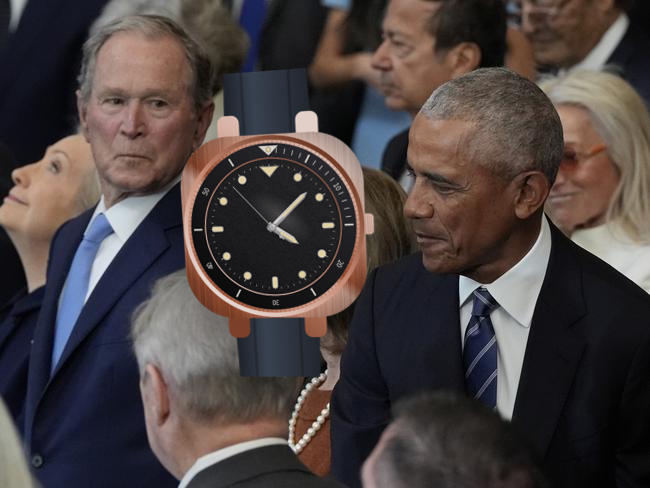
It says 4 h 07 min 53 s
